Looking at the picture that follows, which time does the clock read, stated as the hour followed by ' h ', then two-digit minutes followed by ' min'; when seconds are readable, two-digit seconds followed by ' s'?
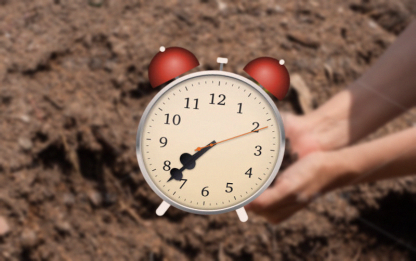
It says 7 h 37 min 11 s
